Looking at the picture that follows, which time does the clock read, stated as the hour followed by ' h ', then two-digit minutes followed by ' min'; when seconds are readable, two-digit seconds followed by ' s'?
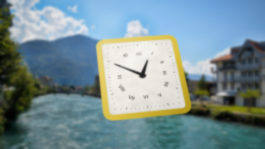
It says 12 h 50 min
